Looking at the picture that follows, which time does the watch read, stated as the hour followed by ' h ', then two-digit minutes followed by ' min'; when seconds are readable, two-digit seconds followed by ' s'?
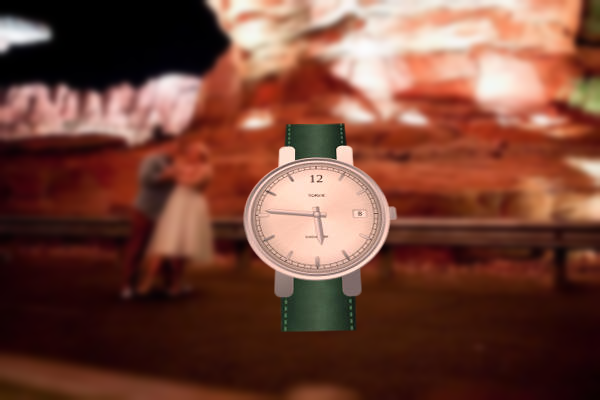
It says 5 h 46 min
